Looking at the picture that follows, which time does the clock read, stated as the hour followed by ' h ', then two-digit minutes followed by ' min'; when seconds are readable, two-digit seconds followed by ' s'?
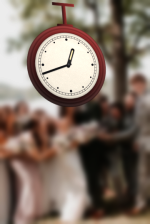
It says 12 h 42 min
